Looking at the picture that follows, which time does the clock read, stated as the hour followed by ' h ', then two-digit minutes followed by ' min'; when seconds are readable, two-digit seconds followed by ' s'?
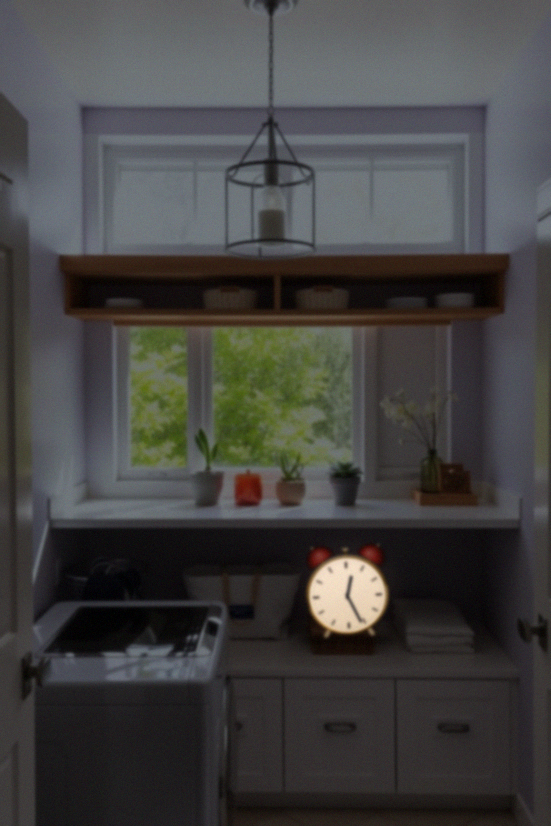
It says 12 h 26 min
